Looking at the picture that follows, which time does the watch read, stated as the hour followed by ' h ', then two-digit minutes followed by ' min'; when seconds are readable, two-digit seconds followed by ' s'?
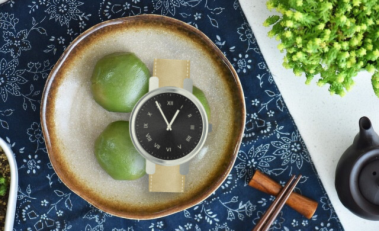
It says 12 h 55 min
